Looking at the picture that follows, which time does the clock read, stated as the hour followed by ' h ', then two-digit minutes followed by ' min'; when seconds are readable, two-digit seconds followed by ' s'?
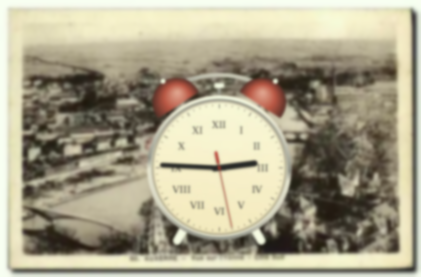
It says 2 h 45 min 28 s
